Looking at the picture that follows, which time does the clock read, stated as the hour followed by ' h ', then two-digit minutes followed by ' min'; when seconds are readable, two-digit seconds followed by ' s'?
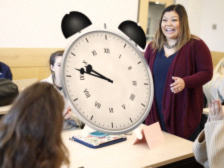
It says 9 h 47 min
